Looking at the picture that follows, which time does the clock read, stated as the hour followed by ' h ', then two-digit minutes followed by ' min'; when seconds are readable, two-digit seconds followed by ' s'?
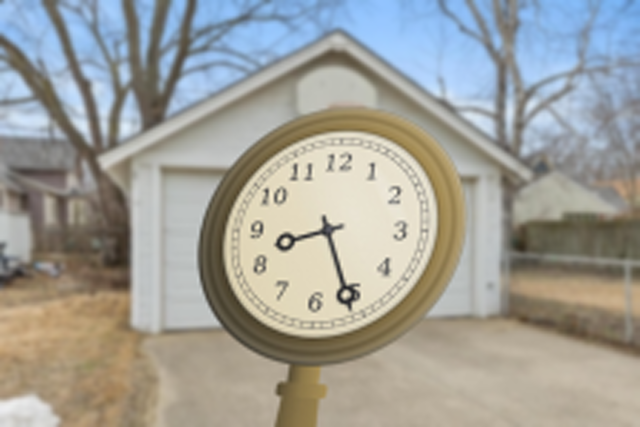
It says 8 h 26 min
